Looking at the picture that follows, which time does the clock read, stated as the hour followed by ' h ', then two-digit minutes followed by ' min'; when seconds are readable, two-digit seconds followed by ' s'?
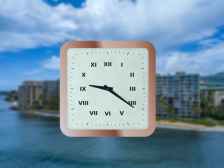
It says 9 h 21 min
